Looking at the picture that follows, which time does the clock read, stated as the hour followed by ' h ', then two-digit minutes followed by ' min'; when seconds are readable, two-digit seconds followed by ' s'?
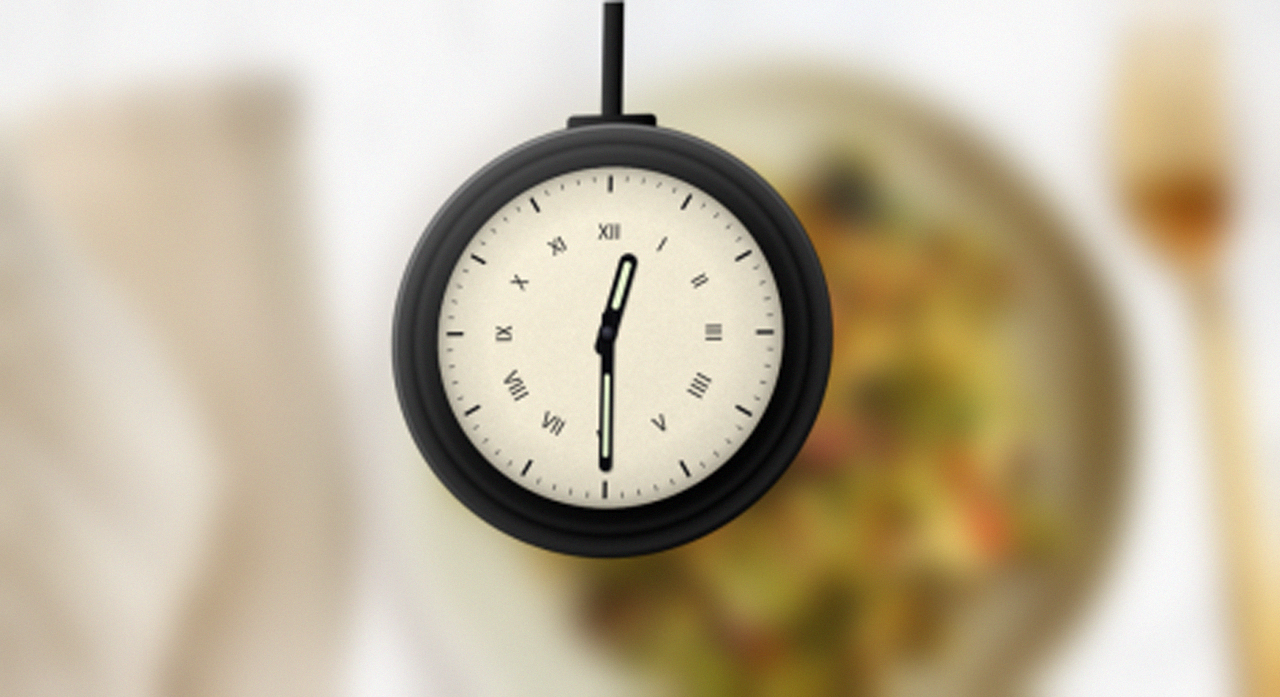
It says 12 h 30 min
